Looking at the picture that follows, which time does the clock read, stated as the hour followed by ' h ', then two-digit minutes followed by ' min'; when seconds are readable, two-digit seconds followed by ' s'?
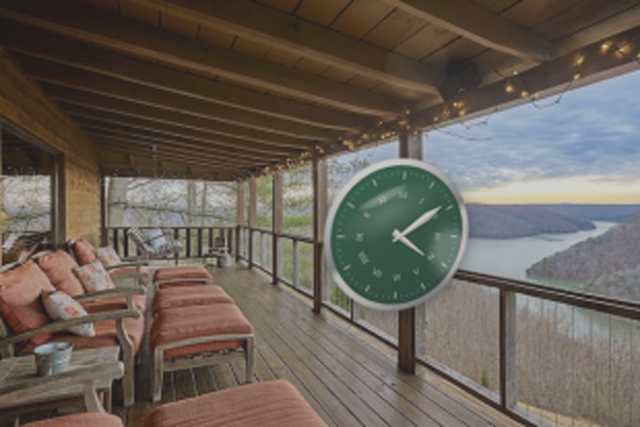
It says 4 h 09 min
